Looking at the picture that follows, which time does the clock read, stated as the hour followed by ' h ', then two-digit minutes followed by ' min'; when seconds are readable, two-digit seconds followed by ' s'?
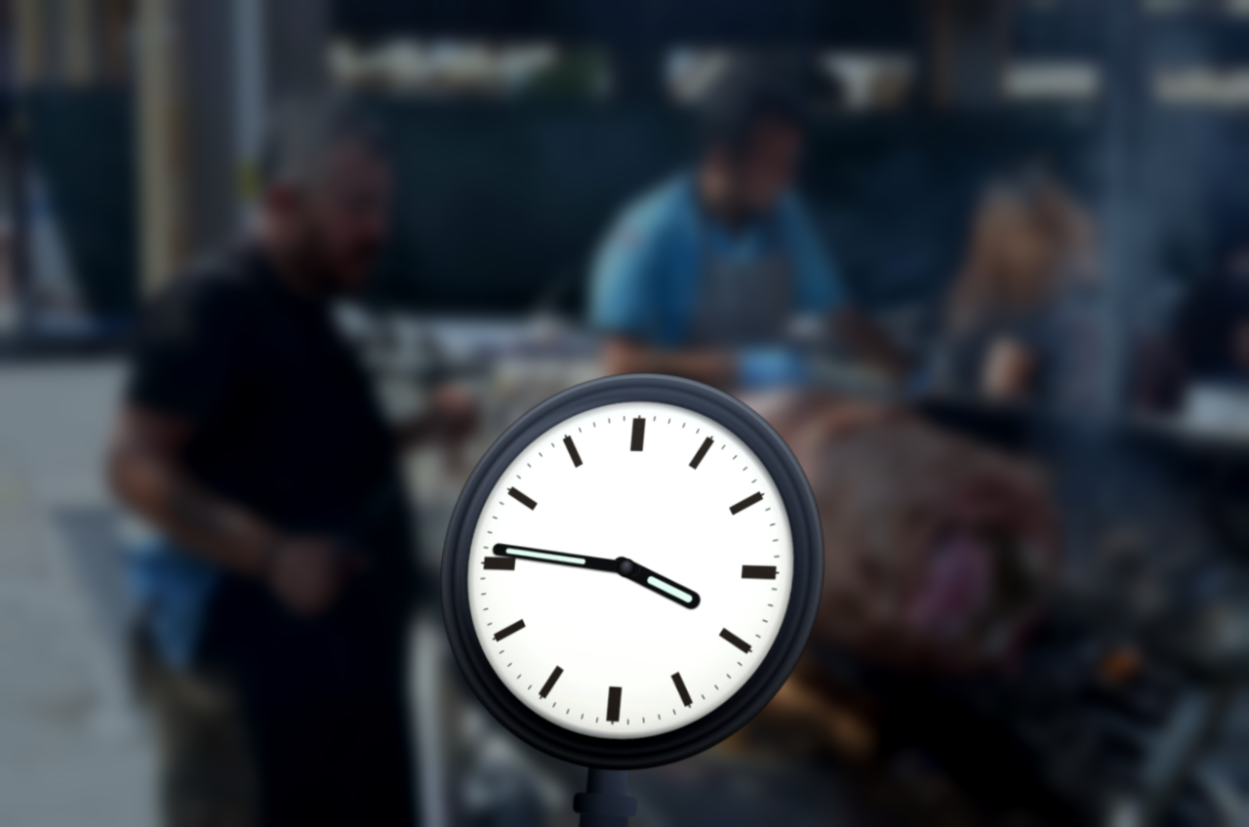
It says 3 h 46 min
